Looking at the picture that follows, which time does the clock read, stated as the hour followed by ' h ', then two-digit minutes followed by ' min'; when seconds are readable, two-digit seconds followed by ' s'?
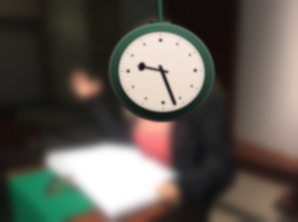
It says 9 h 27 min
